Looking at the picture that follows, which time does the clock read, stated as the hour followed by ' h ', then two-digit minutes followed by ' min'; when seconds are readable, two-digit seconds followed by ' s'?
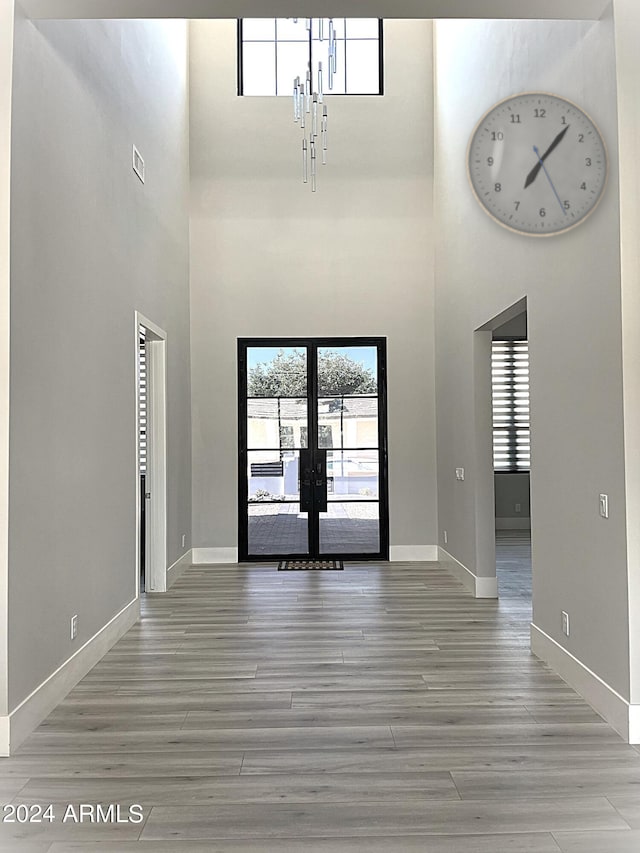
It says 7 h 06 min 26 s
